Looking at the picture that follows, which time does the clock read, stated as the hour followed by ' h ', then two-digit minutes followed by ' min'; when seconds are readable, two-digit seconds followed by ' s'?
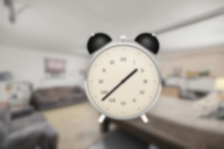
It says 1 h 38 min
